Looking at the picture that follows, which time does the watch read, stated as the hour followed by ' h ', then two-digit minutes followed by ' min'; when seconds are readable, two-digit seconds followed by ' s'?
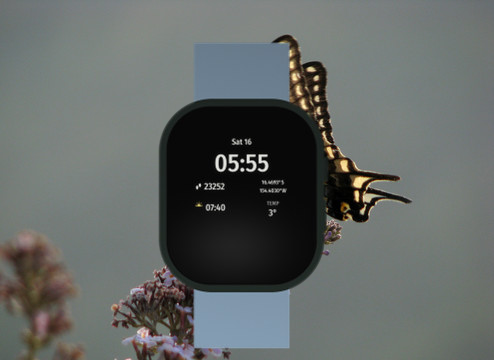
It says 5 h 55 min
